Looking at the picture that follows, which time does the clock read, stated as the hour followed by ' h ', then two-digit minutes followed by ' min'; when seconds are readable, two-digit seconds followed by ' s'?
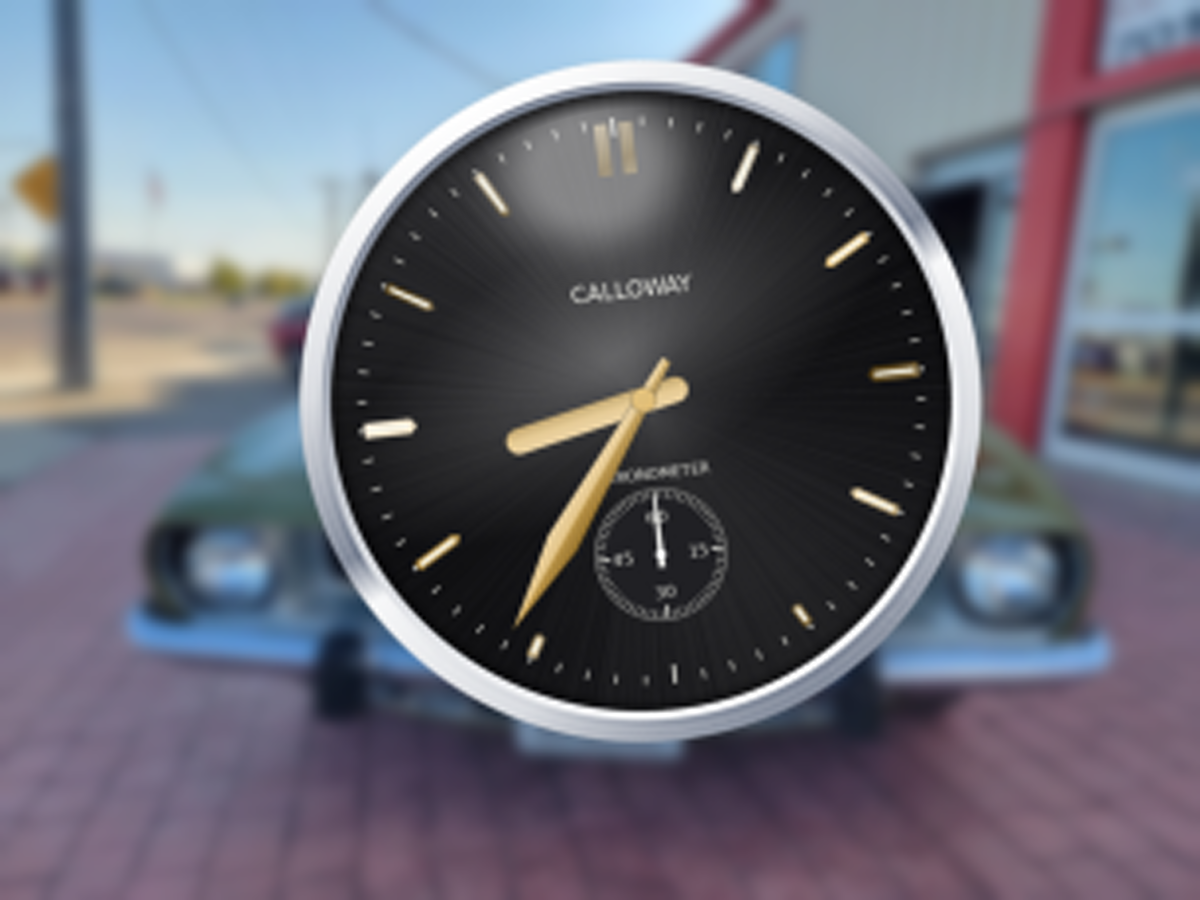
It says 8 h 36 min
